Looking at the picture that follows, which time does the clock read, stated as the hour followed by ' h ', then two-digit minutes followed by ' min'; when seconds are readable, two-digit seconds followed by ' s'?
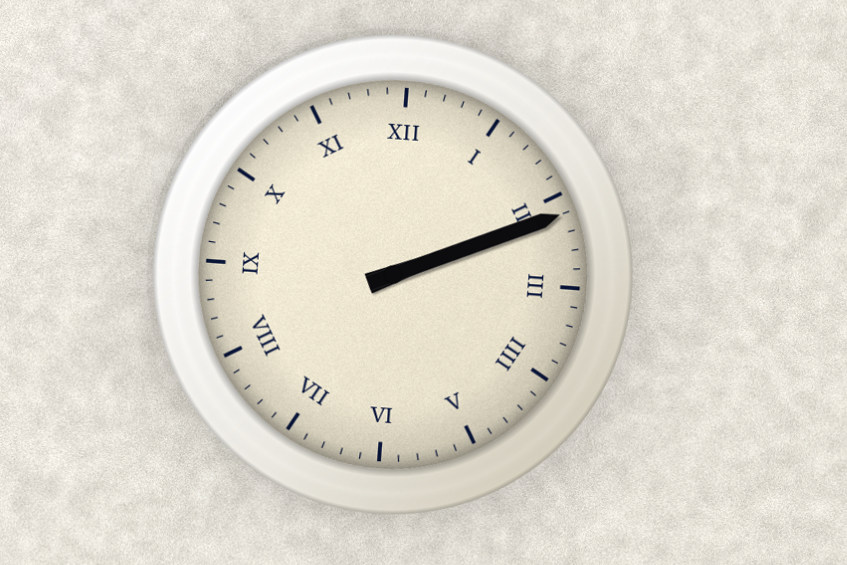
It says 2 h 11 min
